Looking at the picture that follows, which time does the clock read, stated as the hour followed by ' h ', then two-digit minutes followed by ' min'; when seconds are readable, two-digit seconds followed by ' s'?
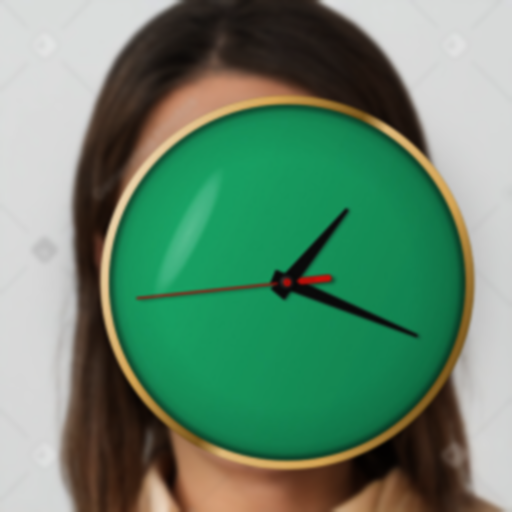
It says 1 h 18 min 44 s
